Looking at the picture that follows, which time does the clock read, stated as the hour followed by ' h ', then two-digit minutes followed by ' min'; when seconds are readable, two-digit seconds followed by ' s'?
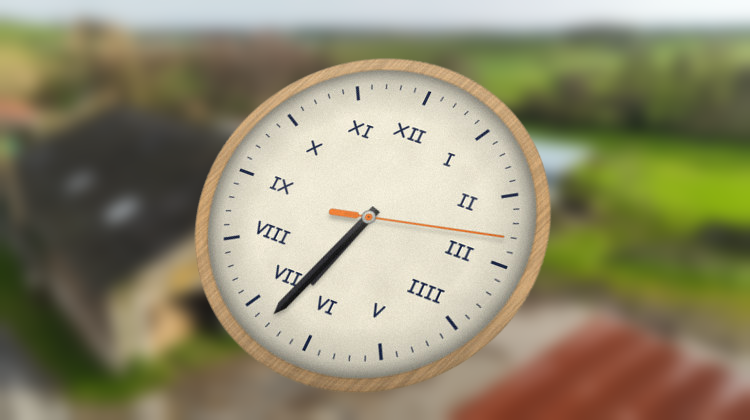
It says 6 h 33 min 13 s
